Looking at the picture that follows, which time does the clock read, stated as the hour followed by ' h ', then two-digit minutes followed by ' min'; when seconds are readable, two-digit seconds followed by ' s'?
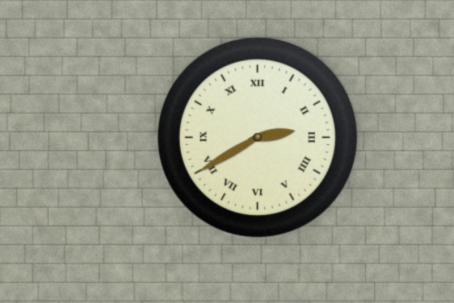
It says 2 h 40 min
